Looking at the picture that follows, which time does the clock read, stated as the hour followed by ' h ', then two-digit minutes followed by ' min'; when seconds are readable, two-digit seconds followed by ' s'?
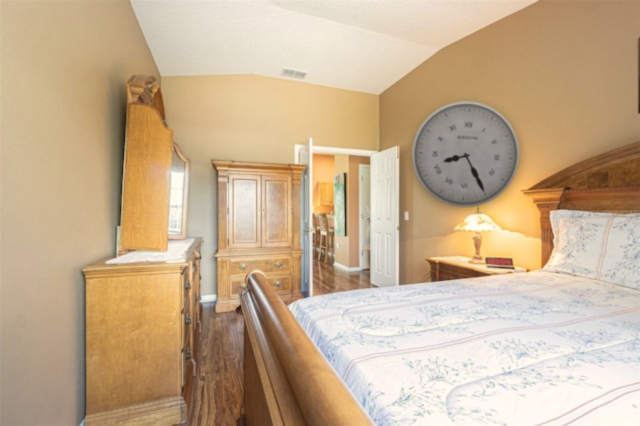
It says 8 h 25 min
